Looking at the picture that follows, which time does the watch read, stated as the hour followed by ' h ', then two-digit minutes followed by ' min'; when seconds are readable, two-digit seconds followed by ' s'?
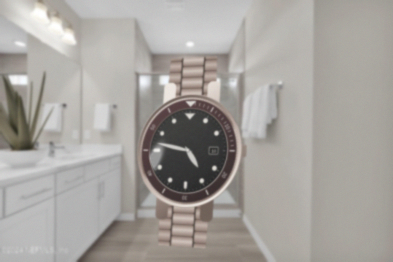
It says 4 h 47 min
